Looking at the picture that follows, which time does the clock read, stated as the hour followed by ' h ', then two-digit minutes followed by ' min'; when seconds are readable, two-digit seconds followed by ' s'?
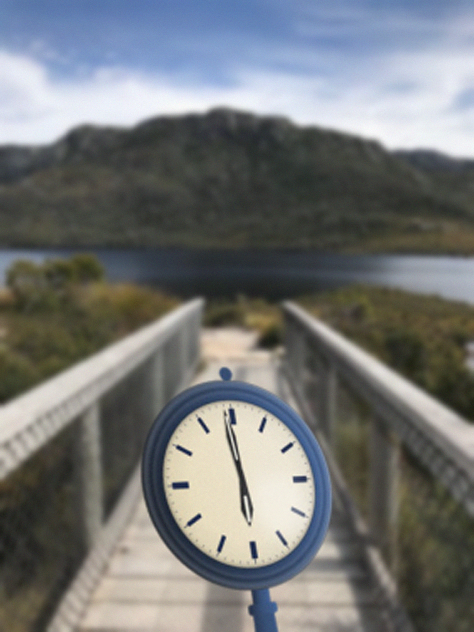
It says 5 h 59 min
